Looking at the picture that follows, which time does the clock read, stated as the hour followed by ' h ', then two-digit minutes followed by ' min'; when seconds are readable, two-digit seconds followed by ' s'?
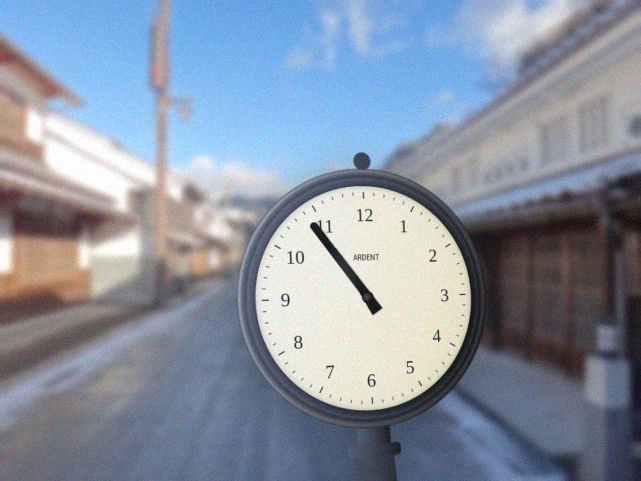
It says 10 h 54 min
